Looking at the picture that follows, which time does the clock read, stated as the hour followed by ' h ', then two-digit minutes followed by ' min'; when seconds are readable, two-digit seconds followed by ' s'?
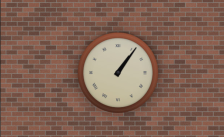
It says 1 h 06 min
